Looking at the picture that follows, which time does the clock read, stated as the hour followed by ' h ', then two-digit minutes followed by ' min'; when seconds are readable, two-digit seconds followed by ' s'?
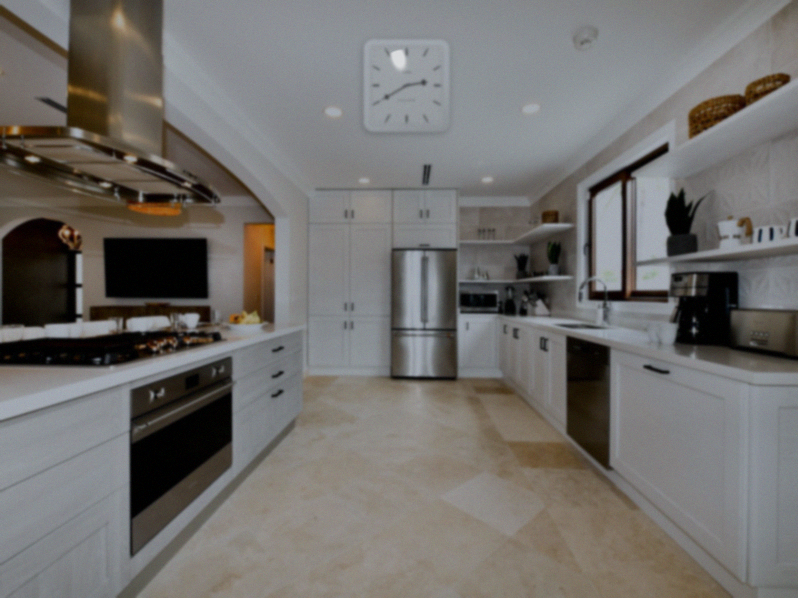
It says 2 h 40 min
